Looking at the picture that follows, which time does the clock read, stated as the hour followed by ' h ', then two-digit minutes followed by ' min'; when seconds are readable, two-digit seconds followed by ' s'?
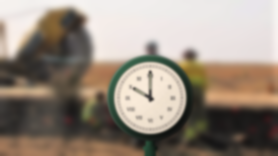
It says 10 h 00 min
